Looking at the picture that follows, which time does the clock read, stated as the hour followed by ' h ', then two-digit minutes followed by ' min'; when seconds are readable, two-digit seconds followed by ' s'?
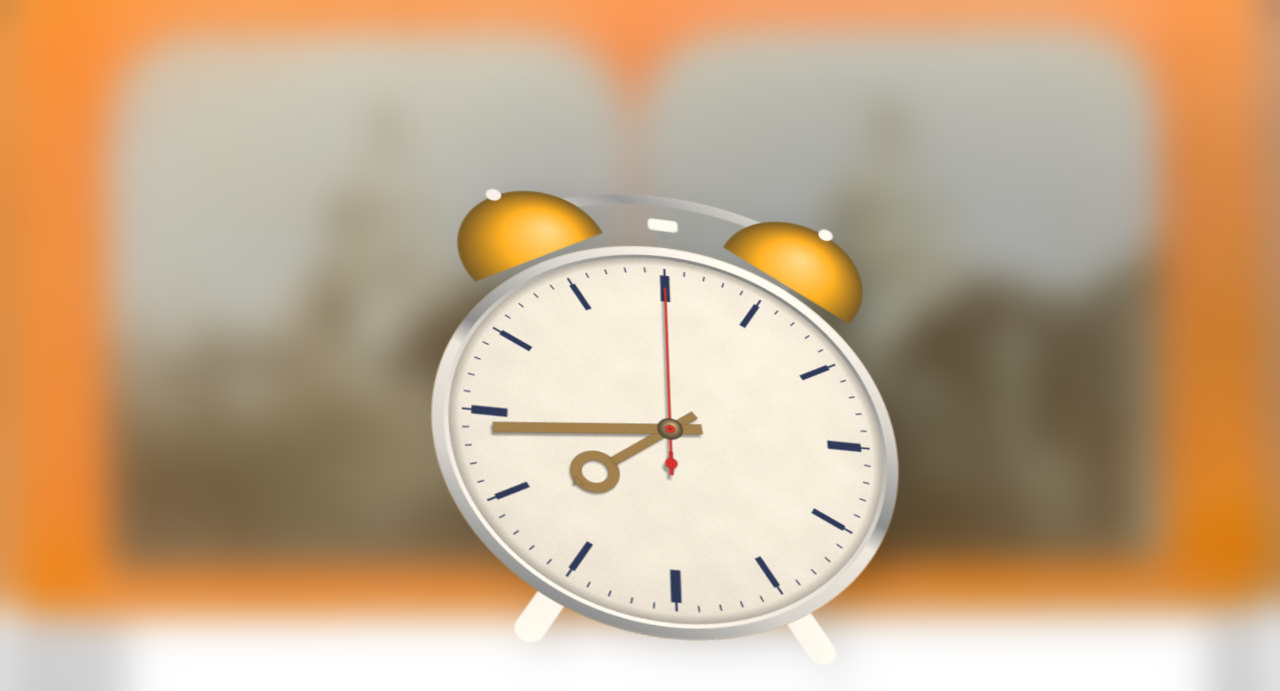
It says 7 h 44 min 00 s
